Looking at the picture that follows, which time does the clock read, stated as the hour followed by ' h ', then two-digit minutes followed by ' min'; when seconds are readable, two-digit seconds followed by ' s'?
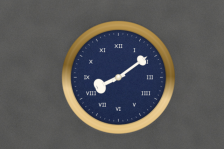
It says 8 h 09 min
